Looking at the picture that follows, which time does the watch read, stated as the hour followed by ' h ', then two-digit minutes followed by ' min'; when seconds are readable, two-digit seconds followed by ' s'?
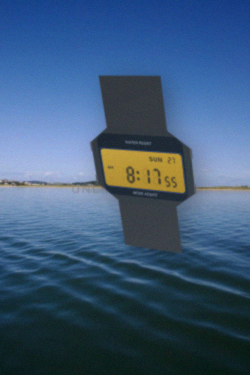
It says 8 h 17 min 55 s
